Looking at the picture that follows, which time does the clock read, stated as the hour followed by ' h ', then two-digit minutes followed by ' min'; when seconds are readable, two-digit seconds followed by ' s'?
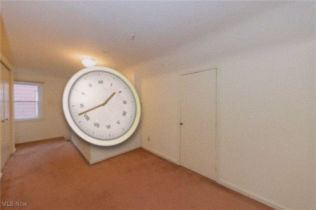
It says 1 h 42 min
